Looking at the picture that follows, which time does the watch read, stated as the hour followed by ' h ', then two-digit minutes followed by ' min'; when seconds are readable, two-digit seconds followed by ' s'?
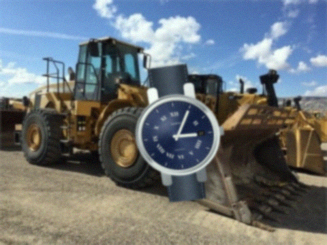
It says 3 h 05 min
